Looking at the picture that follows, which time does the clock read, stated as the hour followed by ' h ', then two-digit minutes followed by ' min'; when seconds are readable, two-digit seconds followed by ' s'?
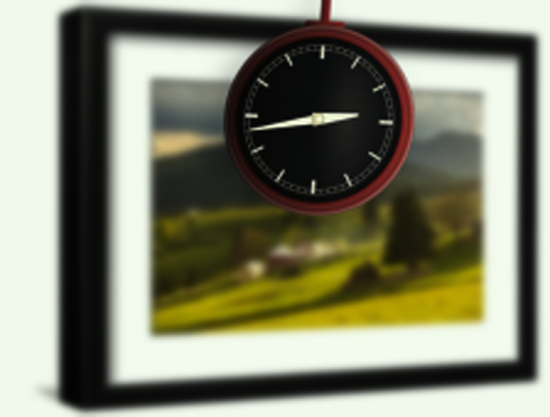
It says 2 h 43 min
